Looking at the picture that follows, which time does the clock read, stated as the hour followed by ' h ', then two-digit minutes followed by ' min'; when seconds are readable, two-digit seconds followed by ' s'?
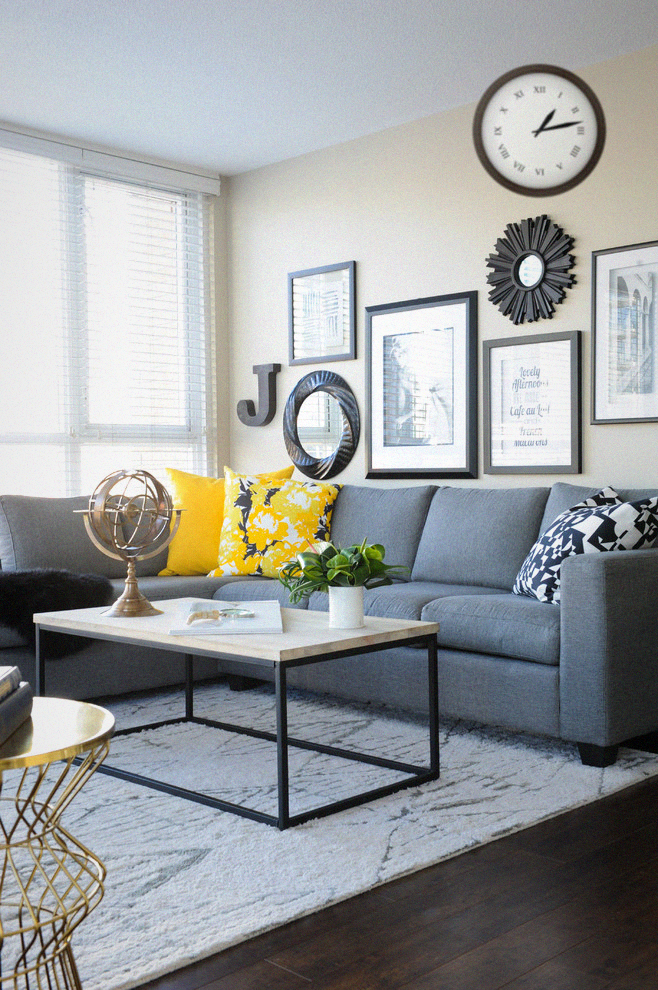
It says 1 h 13 min
